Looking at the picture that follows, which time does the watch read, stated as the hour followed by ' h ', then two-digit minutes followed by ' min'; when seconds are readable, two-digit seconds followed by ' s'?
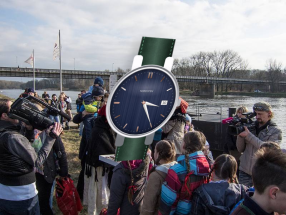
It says 3 h 25 min
